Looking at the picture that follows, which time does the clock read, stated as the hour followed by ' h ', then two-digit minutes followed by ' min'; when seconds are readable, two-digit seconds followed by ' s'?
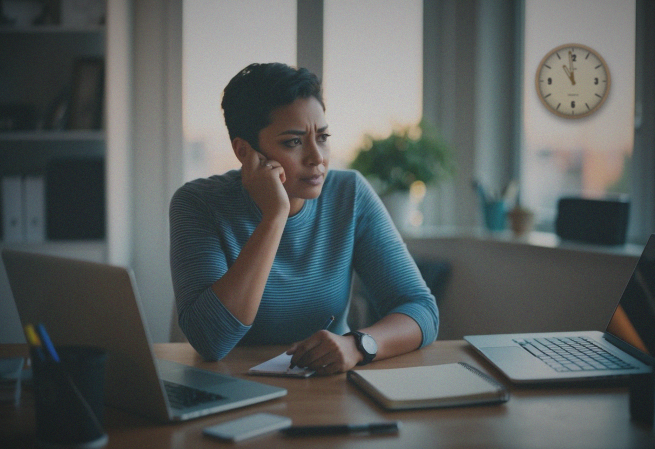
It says 10 h 59 min
